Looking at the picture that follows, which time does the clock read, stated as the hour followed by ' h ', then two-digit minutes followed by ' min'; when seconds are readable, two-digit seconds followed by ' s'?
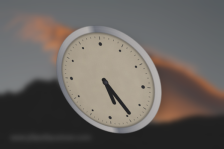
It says 5 h 24 min
